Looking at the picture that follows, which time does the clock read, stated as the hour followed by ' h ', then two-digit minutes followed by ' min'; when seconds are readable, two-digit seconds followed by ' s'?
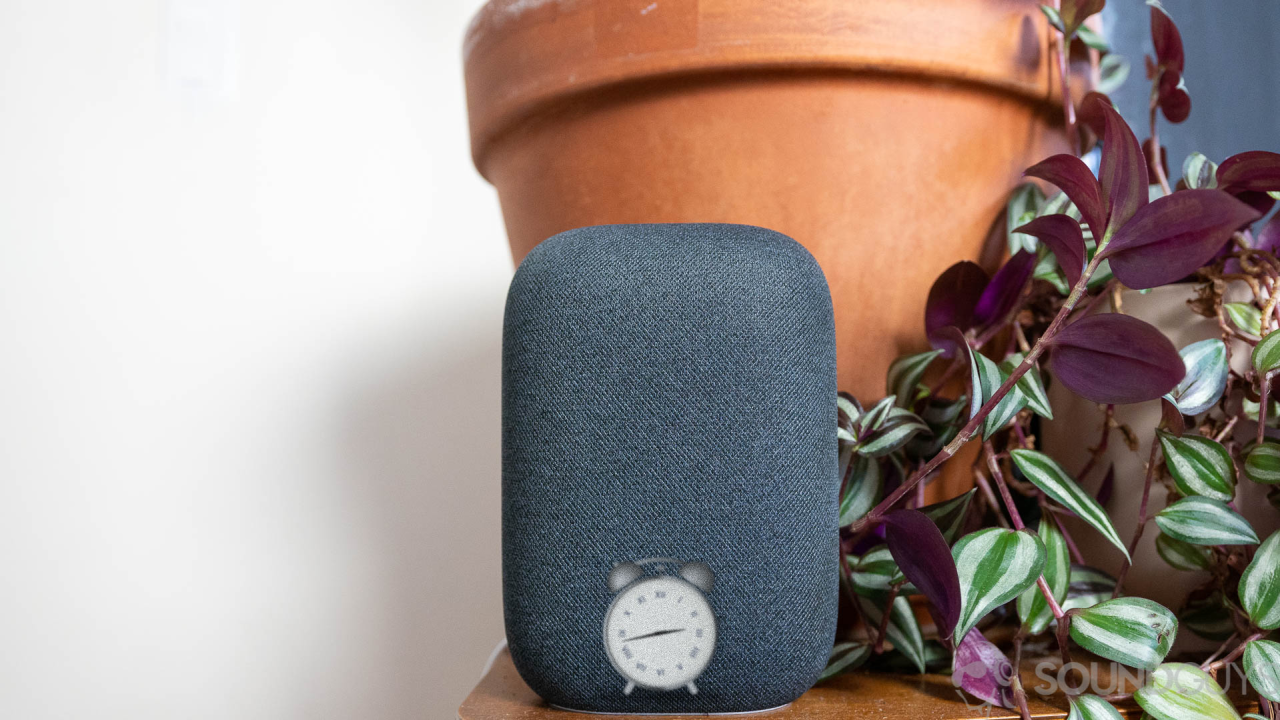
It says 2 h 43 min
